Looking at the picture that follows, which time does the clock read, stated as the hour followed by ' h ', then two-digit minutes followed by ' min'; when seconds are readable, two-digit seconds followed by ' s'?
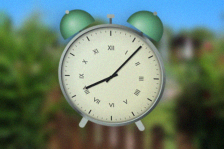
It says 8 h 07 min
